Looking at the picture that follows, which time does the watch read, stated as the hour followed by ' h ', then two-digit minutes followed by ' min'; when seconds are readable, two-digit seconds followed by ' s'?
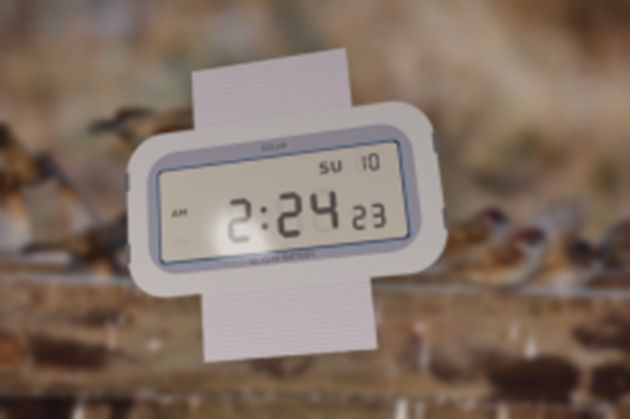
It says 2 h 24 min 23 s
